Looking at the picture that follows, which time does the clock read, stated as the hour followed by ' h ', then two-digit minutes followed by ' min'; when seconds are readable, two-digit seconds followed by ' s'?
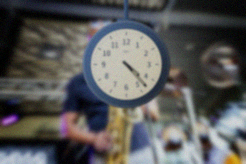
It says 4 h 23 min
